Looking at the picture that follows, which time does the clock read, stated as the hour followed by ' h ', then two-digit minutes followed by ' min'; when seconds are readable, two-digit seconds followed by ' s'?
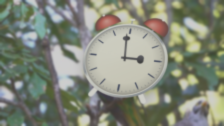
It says 2 h 59 min
